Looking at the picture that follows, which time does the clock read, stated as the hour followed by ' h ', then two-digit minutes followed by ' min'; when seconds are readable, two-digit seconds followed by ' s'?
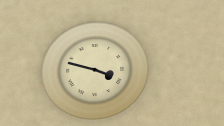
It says 3 h 48 min
